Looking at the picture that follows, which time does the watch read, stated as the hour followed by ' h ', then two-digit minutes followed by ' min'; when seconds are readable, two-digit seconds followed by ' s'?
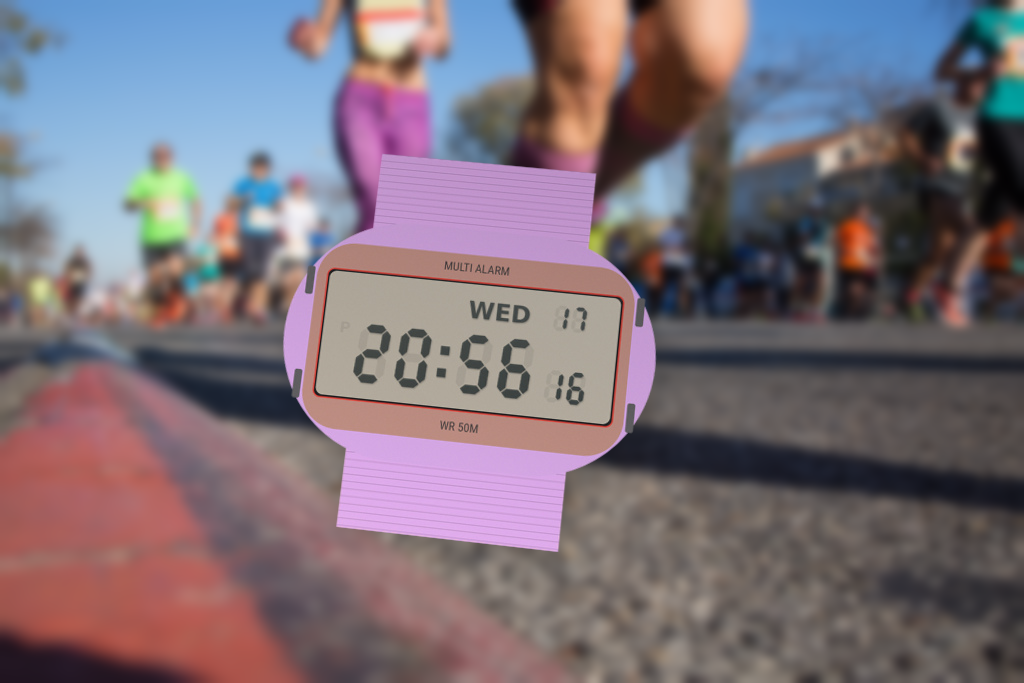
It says 20 h 56 min 16 s
